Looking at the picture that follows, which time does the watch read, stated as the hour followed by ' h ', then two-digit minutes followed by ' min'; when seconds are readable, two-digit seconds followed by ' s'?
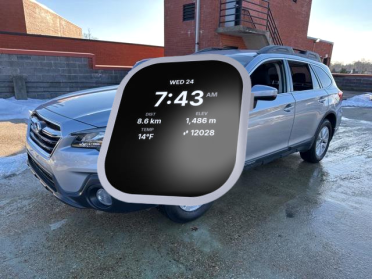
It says 7 h 43 min
